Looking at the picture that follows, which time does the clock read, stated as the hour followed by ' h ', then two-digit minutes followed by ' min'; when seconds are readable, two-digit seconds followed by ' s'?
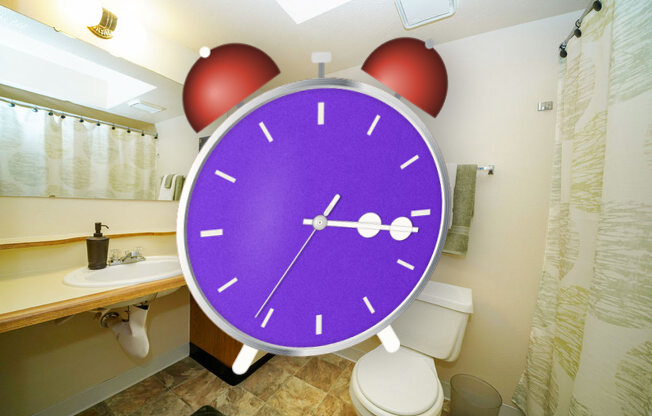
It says 3 h 16 min 36 s
